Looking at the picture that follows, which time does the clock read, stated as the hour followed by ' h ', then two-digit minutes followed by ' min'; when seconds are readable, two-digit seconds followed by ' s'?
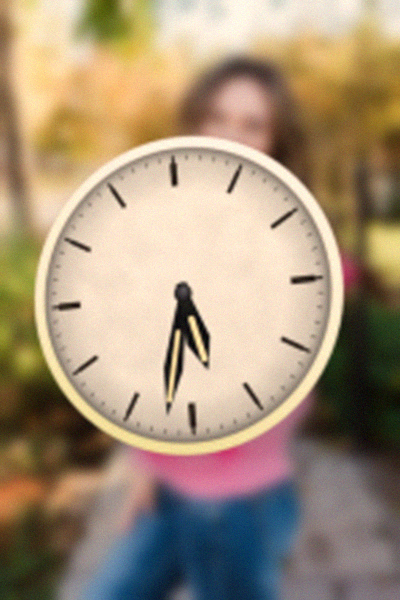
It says 5 h 32 min
